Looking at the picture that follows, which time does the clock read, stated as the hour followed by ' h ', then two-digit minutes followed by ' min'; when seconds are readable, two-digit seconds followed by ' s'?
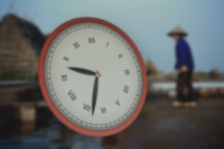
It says 9 h 33 min
